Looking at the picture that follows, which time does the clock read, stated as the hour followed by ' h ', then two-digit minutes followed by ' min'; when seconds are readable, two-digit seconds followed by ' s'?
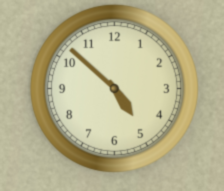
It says 4 h 52 min
